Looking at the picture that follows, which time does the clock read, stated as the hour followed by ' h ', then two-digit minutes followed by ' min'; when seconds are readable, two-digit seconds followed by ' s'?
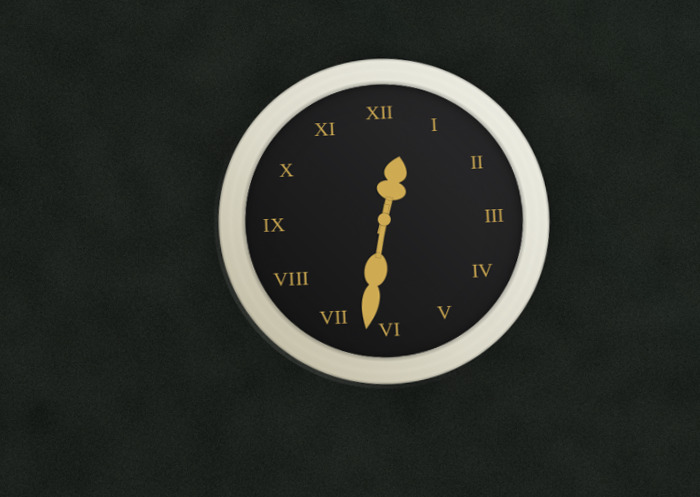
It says 12 h 32 min
